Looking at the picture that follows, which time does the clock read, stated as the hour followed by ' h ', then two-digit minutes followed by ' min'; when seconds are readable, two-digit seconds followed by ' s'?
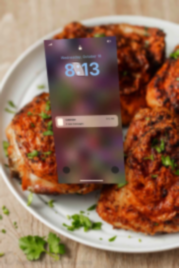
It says 8 h 13 min
